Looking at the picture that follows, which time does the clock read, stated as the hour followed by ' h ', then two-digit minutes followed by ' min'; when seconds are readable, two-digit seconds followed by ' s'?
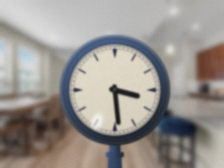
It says 3 h 29 min
